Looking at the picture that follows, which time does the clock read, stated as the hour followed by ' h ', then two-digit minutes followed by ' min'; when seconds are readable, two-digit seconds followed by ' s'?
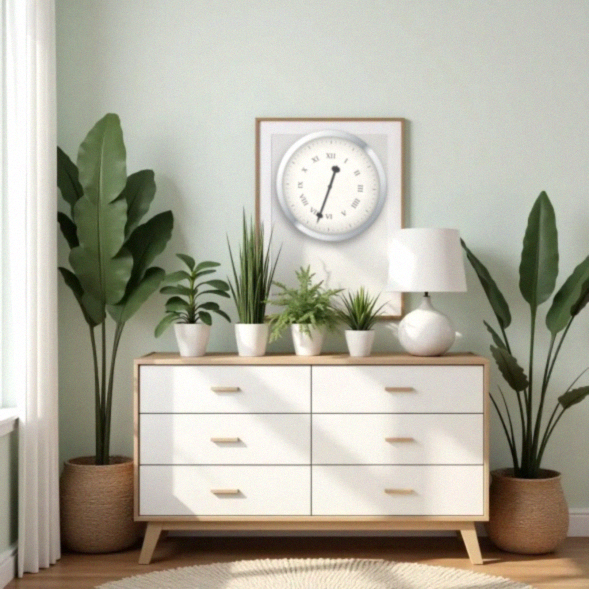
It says 12 h 33 min
